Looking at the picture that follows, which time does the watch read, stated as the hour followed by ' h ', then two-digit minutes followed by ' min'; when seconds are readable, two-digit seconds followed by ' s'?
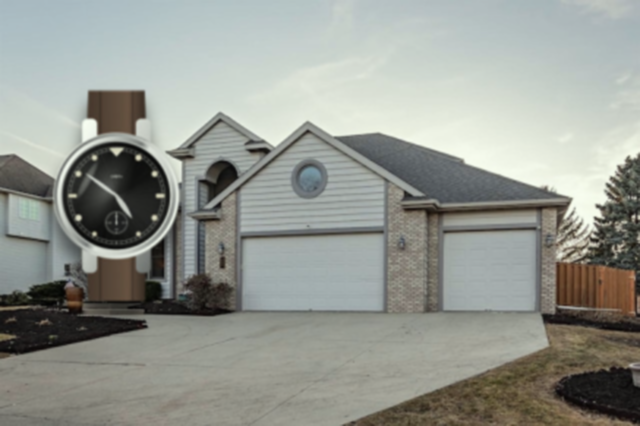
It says 4 h 51 min
